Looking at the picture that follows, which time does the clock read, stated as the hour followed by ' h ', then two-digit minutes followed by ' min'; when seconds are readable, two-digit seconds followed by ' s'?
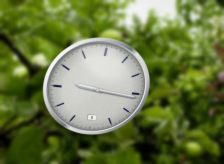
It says 9 h 16 min
